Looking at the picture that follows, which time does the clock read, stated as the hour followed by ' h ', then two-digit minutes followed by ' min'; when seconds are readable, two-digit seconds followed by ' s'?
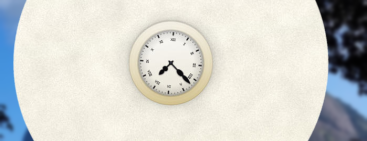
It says 7 h 22 min
